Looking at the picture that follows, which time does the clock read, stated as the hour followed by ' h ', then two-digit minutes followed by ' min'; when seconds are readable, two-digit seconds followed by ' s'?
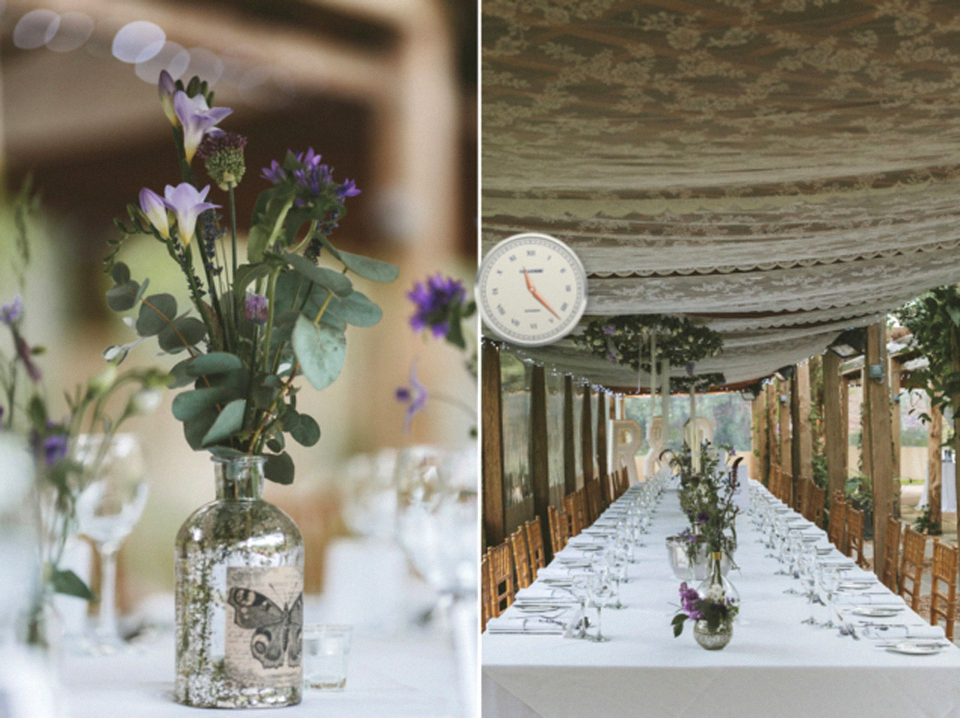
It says 11 h 23 min
